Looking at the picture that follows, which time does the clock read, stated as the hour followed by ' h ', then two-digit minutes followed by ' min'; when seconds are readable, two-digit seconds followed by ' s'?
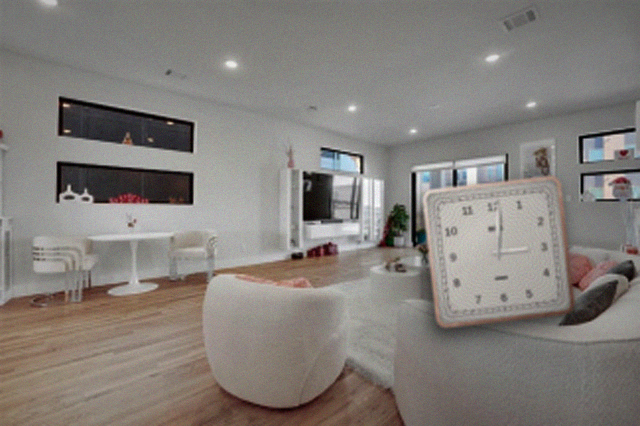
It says 3 h 01 min
